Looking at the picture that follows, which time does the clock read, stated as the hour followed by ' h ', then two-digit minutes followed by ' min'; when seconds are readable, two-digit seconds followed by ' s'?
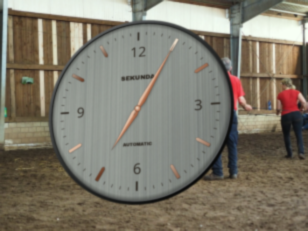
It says 7 h 05 min
